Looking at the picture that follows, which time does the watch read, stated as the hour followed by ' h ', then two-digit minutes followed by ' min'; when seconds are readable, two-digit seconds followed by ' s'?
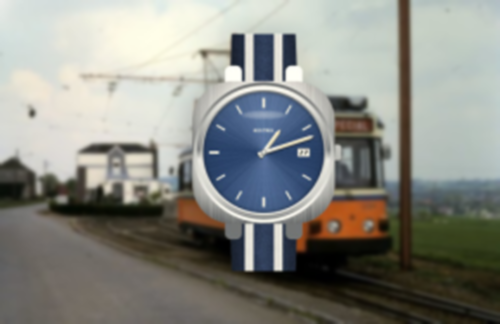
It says 1 h 12 min
